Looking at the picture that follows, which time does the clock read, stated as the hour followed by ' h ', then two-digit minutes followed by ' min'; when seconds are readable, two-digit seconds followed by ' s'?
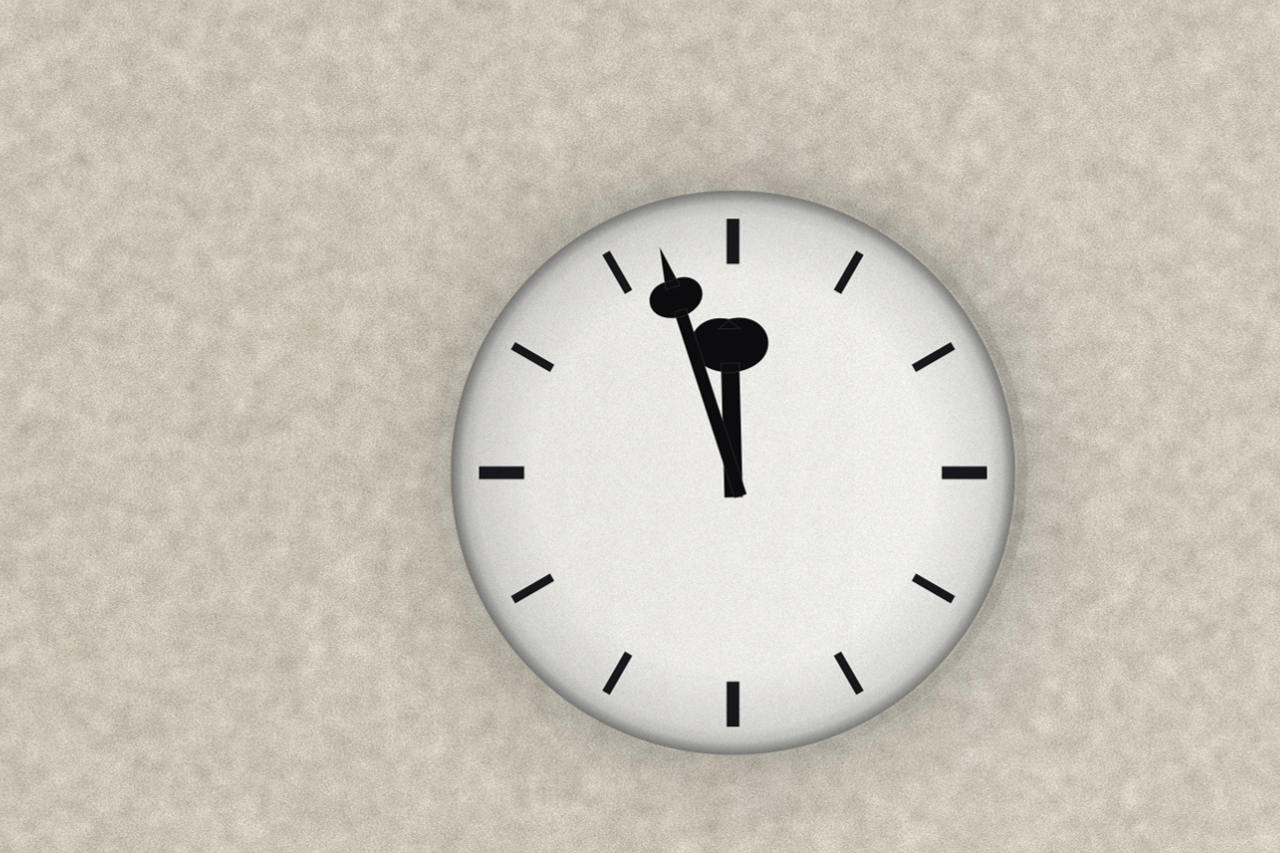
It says 11 h 57 min
